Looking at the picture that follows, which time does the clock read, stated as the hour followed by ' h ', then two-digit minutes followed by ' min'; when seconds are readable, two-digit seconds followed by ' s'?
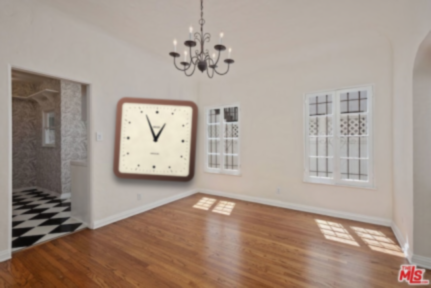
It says 12 h 56 min
